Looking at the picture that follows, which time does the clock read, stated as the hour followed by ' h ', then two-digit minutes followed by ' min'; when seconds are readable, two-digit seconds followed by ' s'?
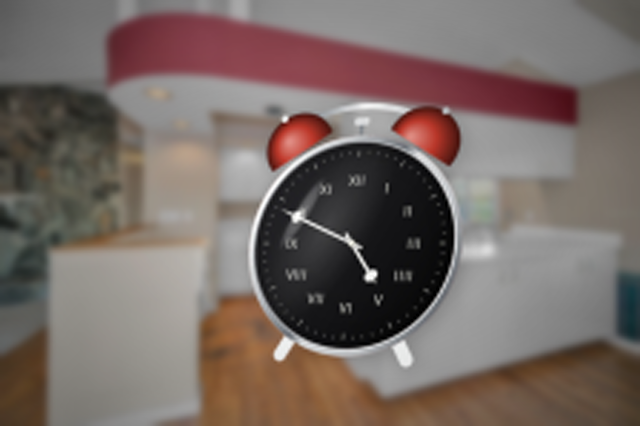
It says 4 h 49 min
